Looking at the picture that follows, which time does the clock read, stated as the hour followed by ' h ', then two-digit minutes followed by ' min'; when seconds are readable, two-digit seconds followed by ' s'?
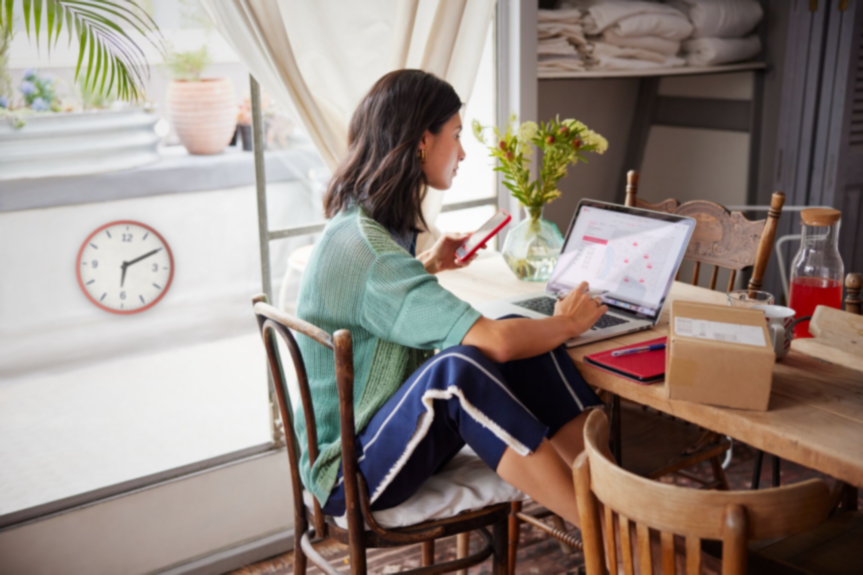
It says 6 h 10 min
